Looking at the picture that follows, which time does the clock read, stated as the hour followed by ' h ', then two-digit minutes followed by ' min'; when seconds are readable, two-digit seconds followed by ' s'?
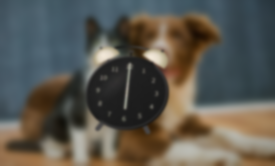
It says 6 h 00 min
